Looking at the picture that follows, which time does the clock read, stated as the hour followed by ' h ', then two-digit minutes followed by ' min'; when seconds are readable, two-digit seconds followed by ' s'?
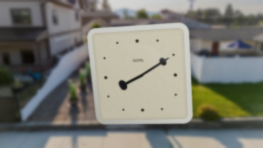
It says 8 h 10 min
